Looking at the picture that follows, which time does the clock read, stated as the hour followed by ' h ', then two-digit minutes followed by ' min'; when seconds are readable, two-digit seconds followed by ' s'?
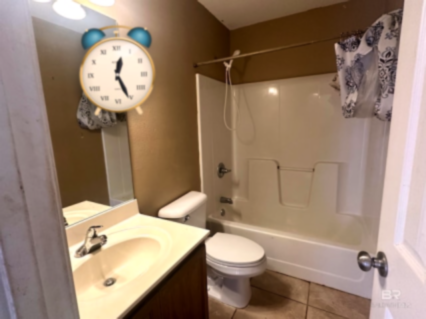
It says 12 h 26 min
